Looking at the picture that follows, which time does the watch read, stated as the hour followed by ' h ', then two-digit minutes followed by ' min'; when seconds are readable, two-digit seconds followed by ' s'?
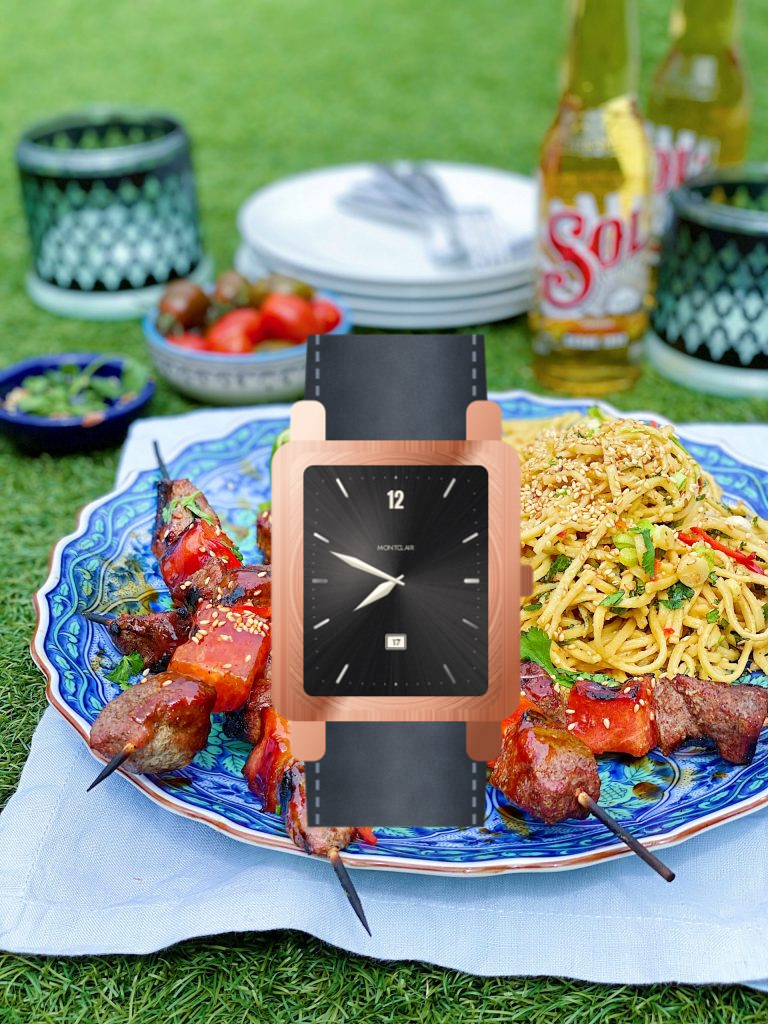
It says 7 h 49 min
